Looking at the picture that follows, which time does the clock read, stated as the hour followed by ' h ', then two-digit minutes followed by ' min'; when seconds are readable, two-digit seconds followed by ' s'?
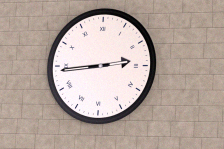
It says 2 h 44 min
